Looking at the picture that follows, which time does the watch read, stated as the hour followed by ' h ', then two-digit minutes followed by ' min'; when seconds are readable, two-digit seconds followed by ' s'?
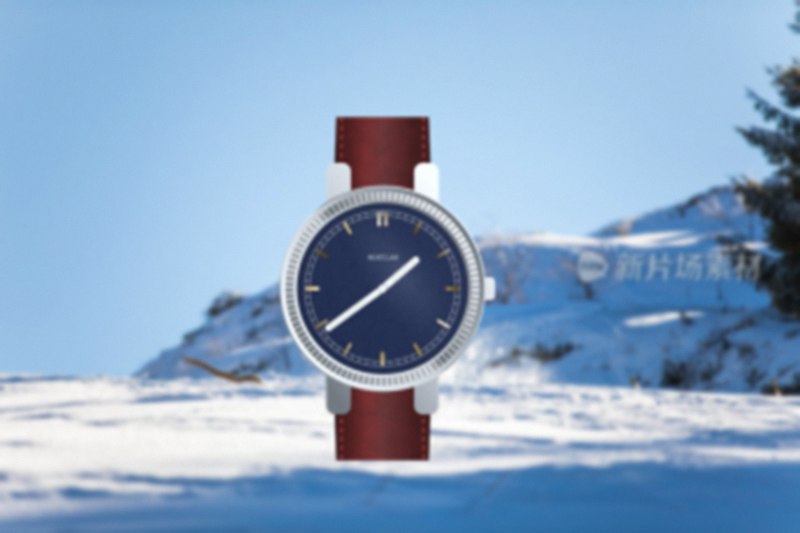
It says 1 h 39 min
